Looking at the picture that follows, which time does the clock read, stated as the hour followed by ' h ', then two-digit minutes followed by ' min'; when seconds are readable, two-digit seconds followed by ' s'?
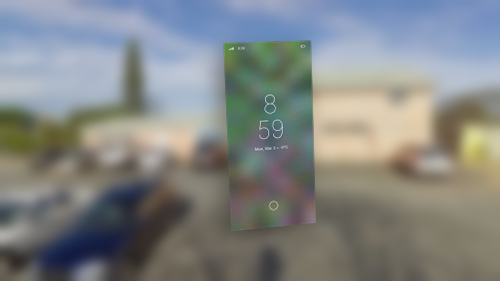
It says 8 h 59 min
